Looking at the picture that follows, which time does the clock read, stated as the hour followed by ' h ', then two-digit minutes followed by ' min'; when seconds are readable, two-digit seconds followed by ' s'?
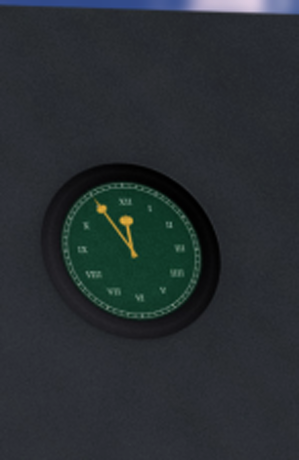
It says 11 h 55 min
